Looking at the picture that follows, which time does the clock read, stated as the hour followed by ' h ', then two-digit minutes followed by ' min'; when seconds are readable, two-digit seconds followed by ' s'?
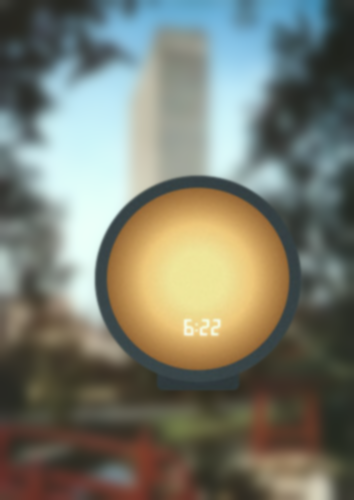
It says 6 h 22 min
